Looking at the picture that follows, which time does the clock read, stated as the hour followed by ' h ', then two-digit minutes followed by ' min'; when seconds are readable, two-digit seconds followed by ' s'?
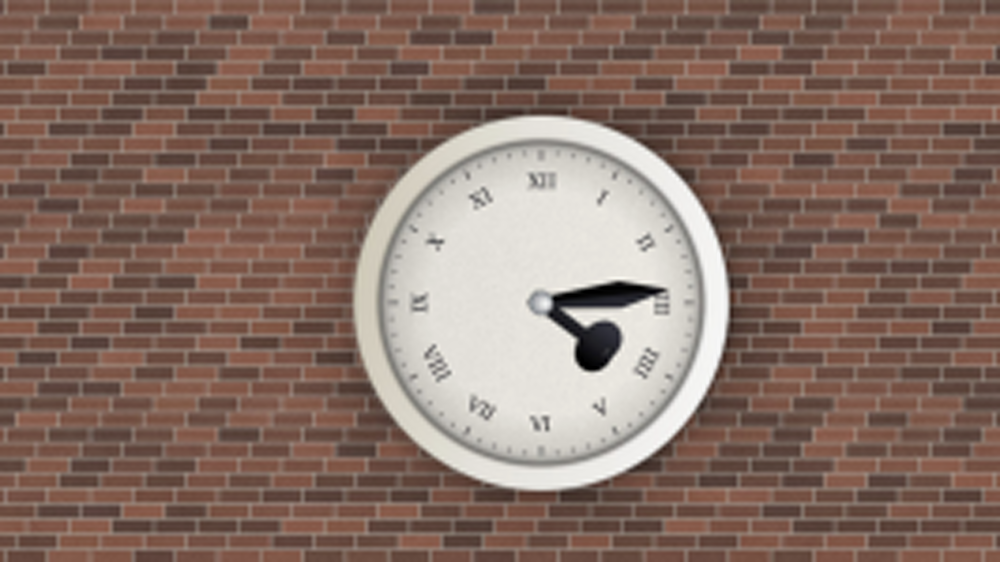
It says 4 h 14 min
